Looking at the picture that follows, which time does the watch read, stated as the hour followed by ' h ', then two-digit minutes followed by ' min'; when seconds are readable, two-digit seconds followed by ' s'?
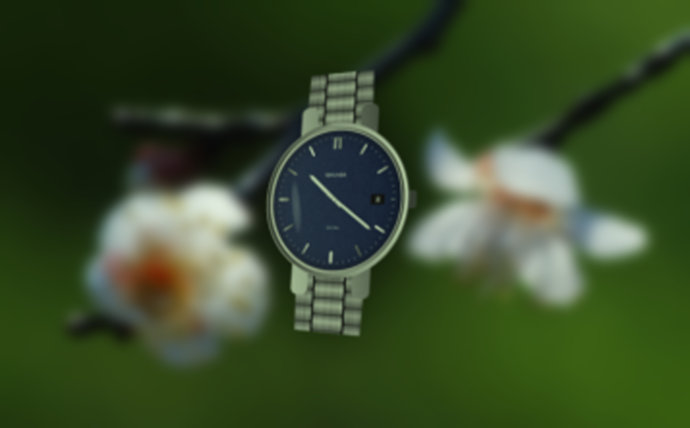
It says 10 h 21 min
